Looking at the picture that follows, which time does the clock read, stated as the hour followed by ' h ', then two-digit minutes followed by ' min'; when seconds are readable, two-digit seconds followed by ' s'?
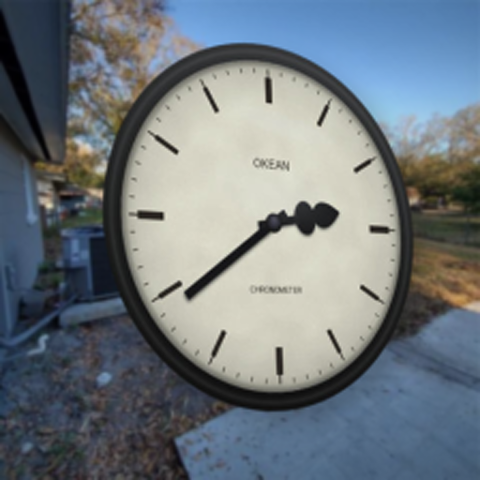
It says 2 h 39 min
